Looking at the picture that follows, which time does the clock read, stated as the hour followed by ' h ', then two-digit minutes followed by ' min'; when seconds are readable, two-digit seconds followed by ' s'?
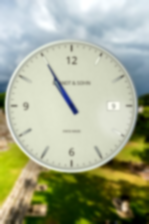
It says 10 h 55 min
